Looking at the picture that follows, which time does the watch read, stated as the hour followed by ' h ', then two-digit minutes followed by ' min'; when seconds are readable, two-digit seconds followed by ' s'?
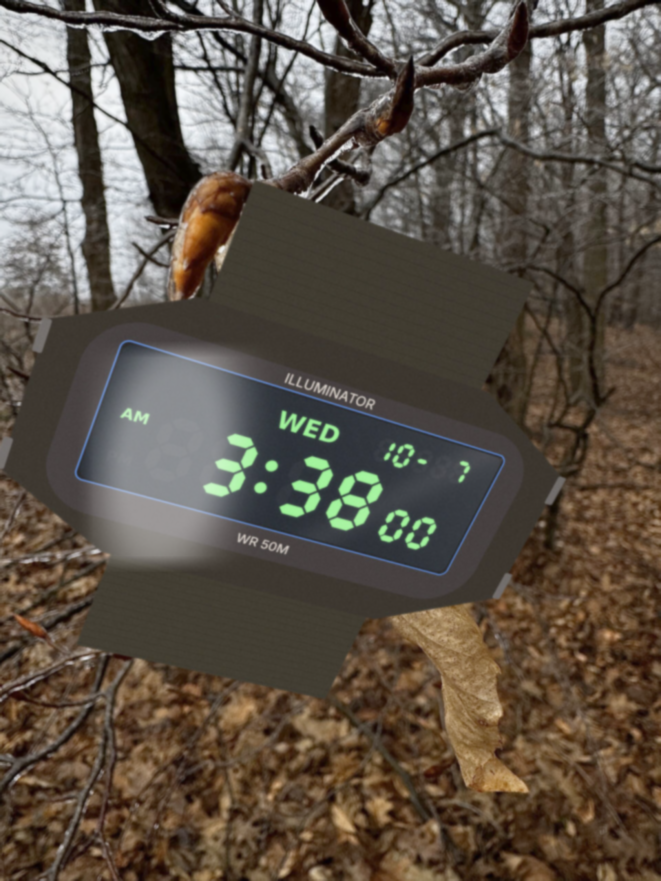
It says 3 h 38 min 00 s
